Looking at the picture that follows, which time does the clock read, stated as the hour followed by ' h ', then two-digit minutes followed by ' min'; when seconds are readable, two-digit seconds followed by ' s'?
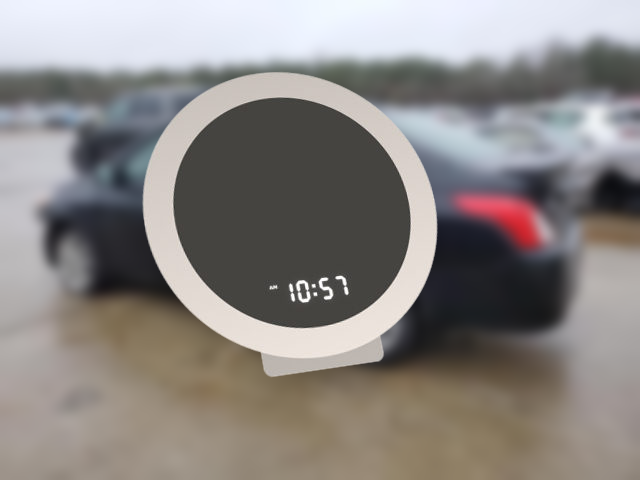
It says 10 h 57 min
